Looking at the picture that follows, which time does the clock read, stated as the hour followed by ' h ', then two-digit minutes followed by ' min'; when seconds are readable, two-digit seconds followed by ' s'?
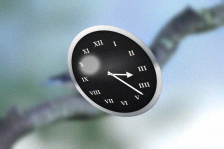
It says 3 h 23 min
